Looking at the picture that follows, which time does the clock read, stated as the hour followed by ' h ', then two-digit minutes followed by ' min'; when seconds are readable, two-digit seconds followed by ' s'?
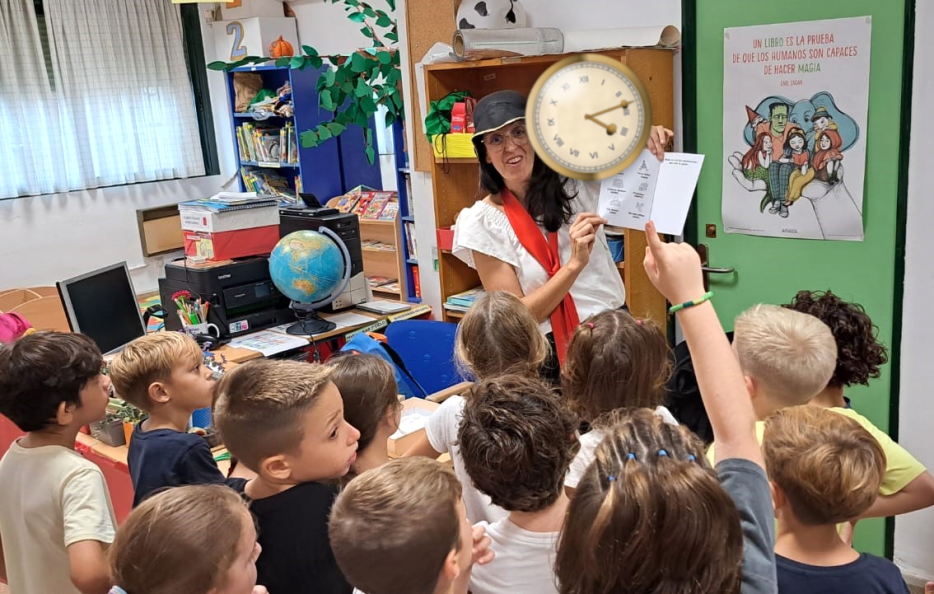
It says 4 h 13 min
